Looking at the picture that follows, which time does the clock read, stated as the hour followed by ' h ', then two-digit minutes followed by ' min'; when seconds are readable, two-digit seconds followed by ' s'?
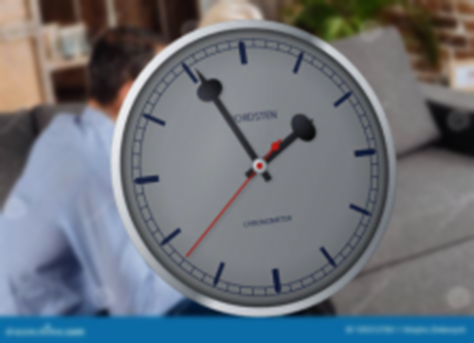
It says 1 h 55 min 38 s
